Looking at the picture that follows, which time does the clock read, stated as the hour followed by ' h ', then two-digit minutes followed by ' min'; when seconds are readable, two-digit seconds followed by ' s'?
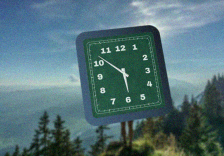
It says 5 h 52 min
